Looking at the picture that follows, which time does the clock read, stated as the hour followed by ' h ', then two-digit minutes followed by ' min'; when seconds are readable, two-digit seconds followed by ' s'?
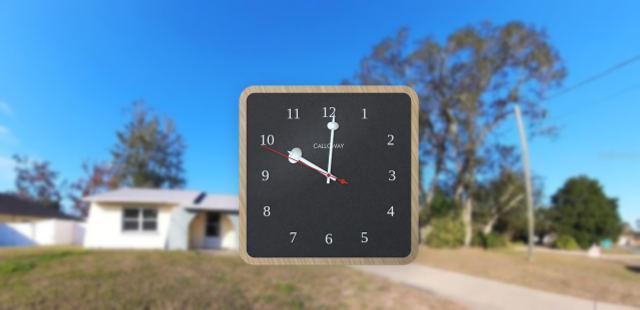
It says 10 h 00 min 49 s
